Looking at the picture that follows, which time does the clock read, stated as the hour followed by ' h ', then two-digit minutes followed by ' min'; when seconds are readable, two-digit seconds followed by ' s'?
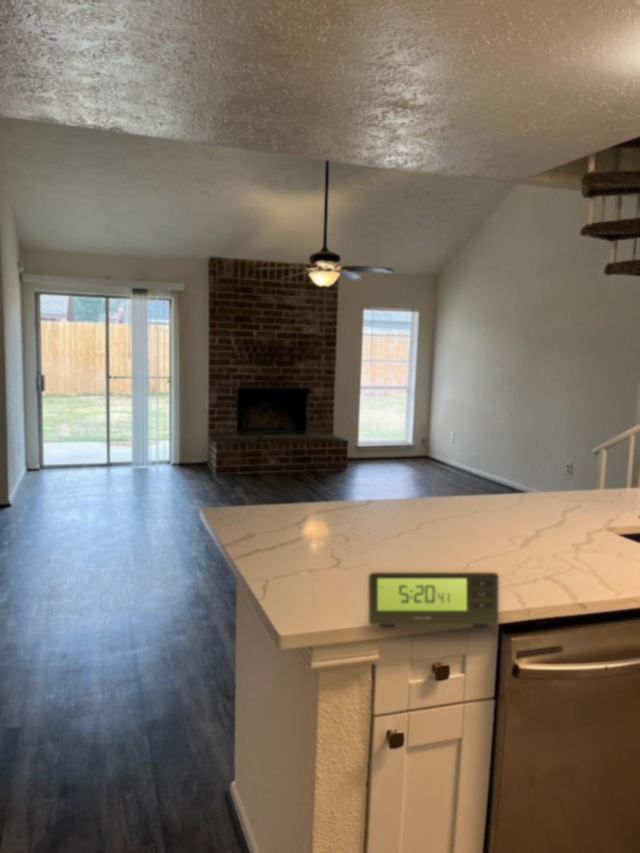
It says 5 h 20 min
